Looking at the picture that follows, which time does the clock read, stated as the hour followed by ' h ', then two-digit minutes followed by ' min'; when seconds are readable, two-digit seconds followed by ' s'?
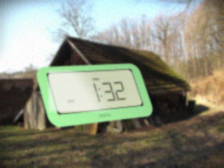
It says 1 h 32 min
